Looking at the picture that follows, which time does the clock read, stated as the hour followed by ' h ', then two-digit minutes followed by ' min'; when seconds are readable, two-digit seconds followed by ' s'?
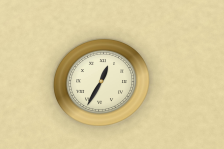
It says 12 h 34 min
